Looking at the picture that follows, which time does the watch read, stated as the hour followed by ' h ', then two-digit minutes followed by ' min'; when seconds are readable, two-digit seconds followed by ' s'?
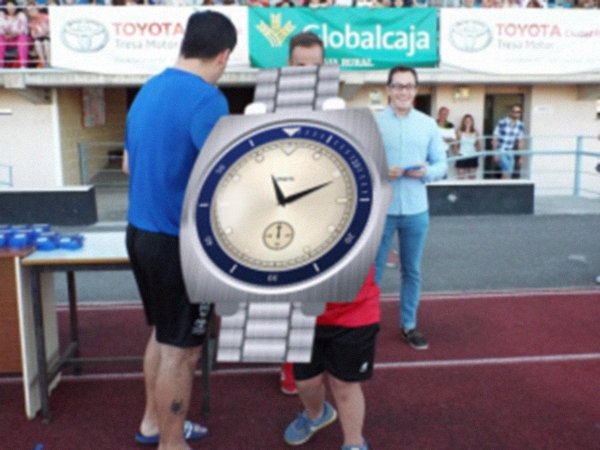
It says 11 h 11 min
